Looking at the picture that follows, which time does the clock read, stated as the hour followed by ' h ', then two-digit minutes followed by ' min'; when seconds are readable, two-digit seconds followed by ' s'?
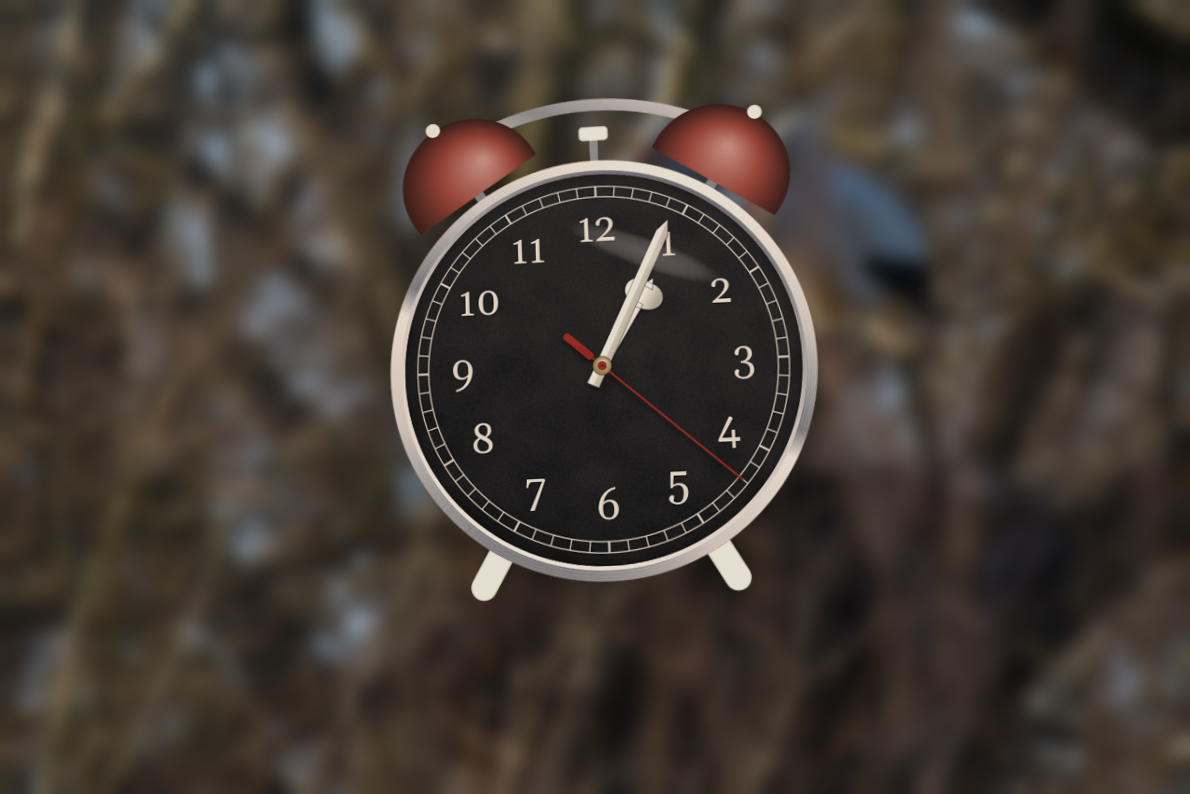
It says 1 h 04 min 22 s
